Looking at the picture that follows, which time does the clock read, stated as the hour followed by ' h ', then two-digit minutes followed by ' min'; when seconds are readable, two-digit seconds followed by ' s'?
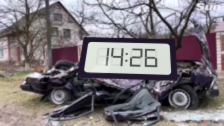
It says 14 h 26 min
